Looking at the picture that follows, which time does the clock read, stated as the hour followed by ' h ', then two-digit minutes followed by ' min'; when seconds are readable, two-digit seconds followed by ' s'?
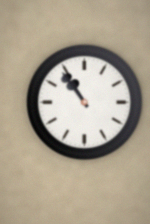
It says 10 h 54 min
